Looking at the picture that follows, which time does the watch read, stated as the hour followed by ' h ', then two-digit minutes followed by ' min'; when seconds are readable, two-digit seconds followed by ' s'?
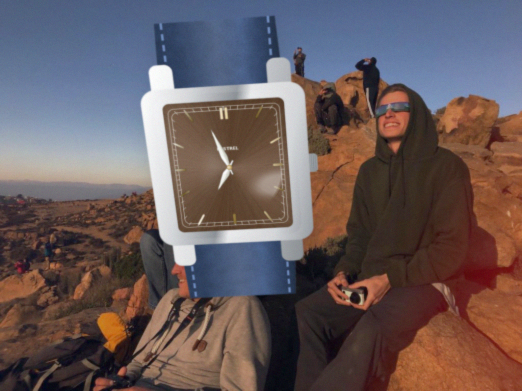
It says 6 h 57 min
